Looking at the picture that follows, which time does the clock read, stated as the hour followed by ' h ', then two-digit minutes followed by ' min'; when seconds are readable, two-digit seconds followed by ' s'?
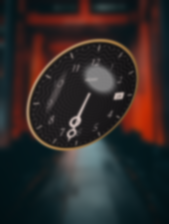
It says 6 h 32 min
